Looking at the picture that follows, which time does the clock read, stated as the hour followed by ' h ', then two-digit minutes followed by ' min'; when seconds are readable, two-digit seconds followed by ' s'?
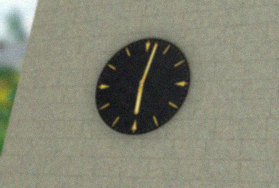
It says 6 h 02 min
